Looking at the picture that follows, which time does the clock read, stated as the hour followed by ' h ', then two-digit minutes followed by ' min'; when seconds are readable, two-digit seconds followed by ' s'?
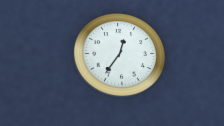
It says 12 h 36 min
